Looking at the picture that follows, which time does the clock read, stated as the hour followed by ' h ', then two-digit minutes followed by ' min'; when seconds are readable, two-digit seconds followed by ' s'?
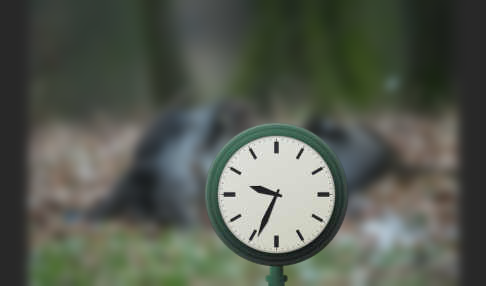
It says 9 h 34 min
